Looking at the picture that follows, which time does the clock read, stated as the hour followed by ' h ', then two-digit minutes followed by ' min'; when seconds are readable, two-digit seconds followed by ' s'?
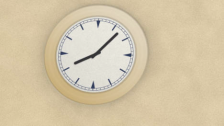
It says 8 h 07 min
